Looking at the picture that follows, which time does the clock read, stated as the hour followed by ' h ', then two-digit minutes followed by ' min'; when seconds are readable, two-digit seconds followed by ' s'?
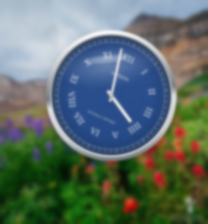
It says 3 h 58 min
